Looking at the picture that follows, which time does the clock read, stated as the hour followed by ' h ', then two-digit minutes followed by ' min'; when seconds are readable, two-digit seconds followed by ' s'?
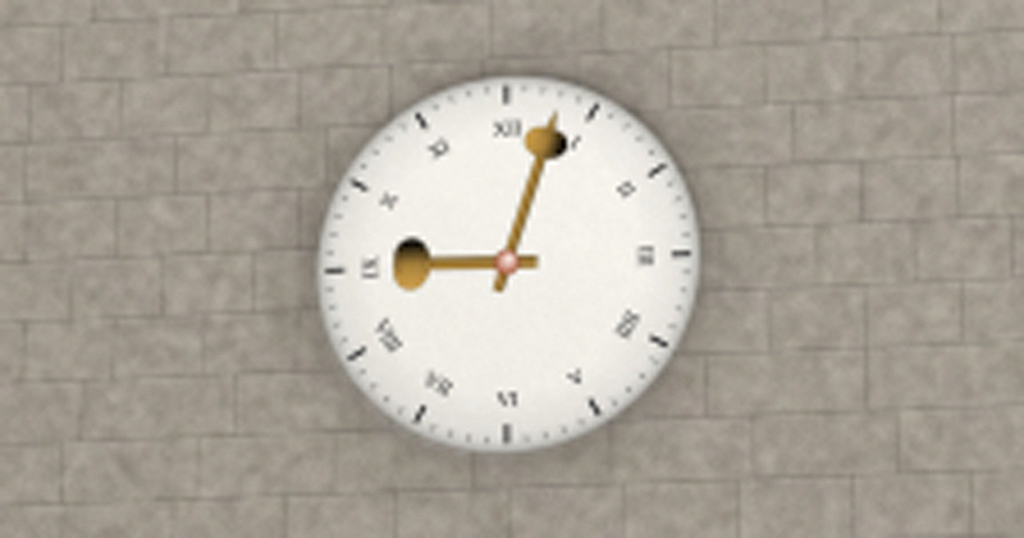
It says 9 h 03 min
